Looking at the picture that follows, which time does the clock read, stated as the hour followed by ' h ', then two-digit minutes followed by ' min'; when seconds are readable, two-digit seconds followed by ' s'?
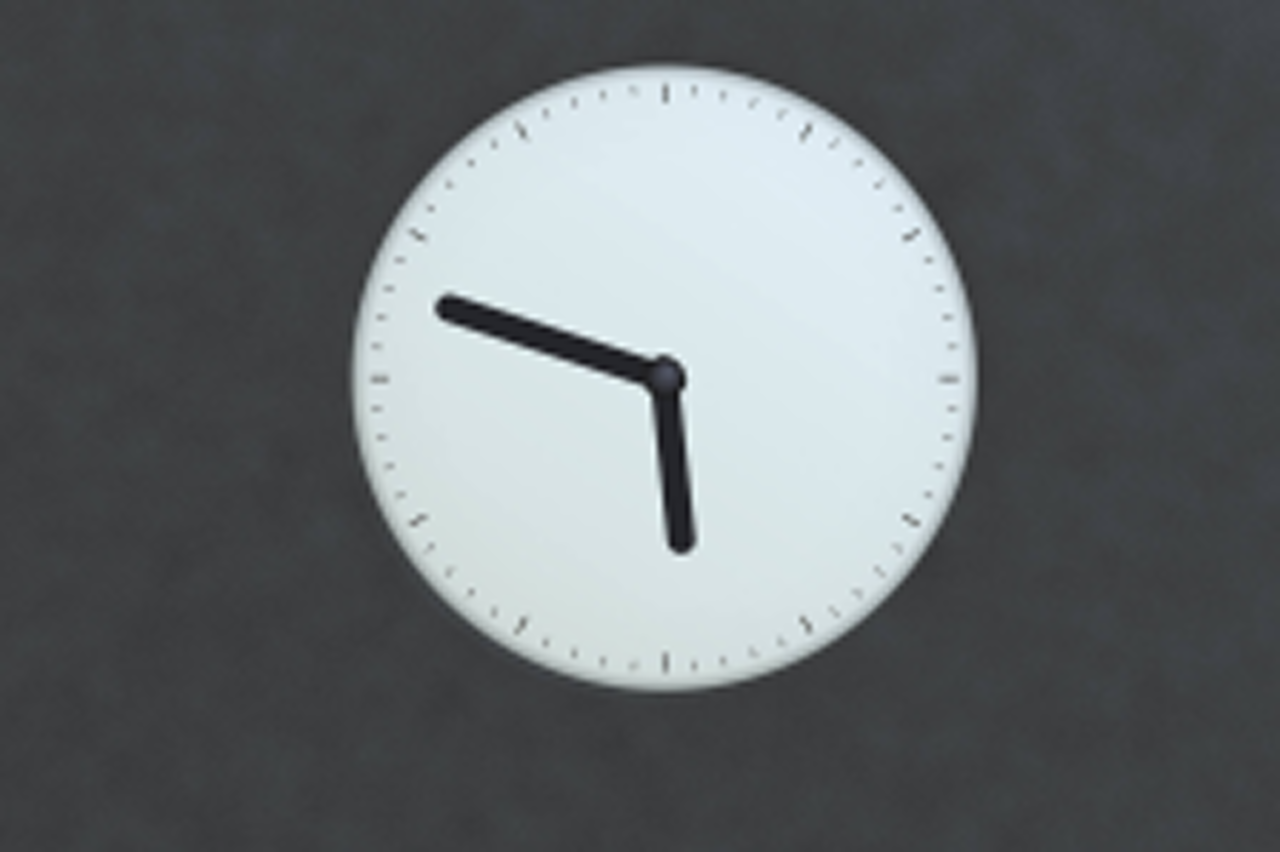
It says 5 h 48 min
